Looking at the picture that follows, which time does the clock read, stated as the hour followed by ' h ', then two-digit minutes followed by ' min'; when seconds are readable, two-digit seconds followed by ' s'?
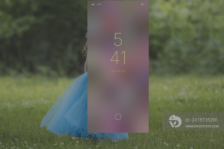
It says 5 h 41 min
